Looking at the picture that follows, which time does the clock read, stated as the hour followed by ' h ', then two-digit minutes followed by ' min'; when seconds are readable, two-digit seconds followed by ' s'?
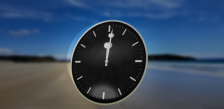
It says 12 h 01 min
